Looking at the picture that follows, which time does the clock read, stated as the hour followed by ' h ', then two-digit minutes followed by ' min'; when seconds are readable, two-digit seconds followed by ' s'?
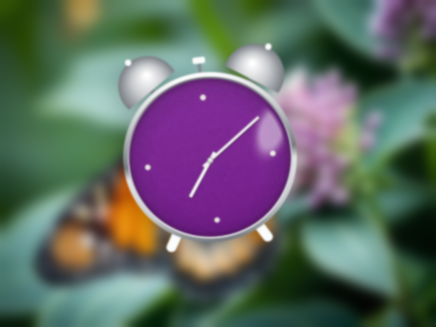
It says 7 h 09 min
